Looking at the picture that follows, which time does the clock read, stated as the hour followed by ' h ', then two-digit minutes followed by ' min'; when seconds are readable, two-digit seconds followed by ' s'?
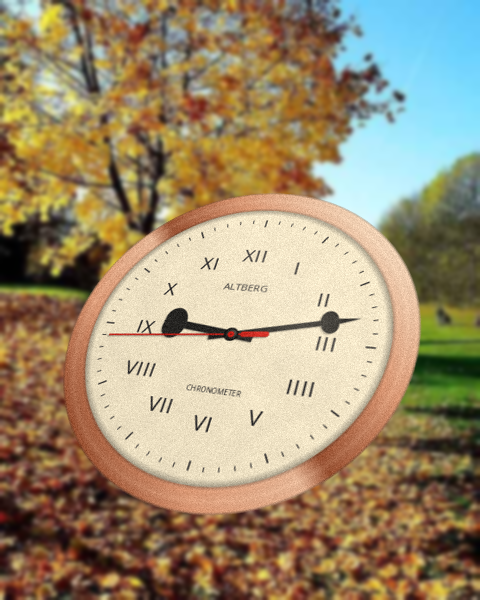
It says 9 h 12 min 44 s
